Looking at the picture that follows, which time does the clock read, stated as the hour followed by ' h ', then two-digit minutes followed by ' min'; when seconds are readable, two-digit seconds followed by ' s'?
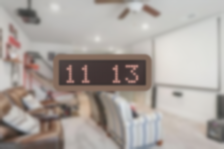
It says 11 h 13 min
